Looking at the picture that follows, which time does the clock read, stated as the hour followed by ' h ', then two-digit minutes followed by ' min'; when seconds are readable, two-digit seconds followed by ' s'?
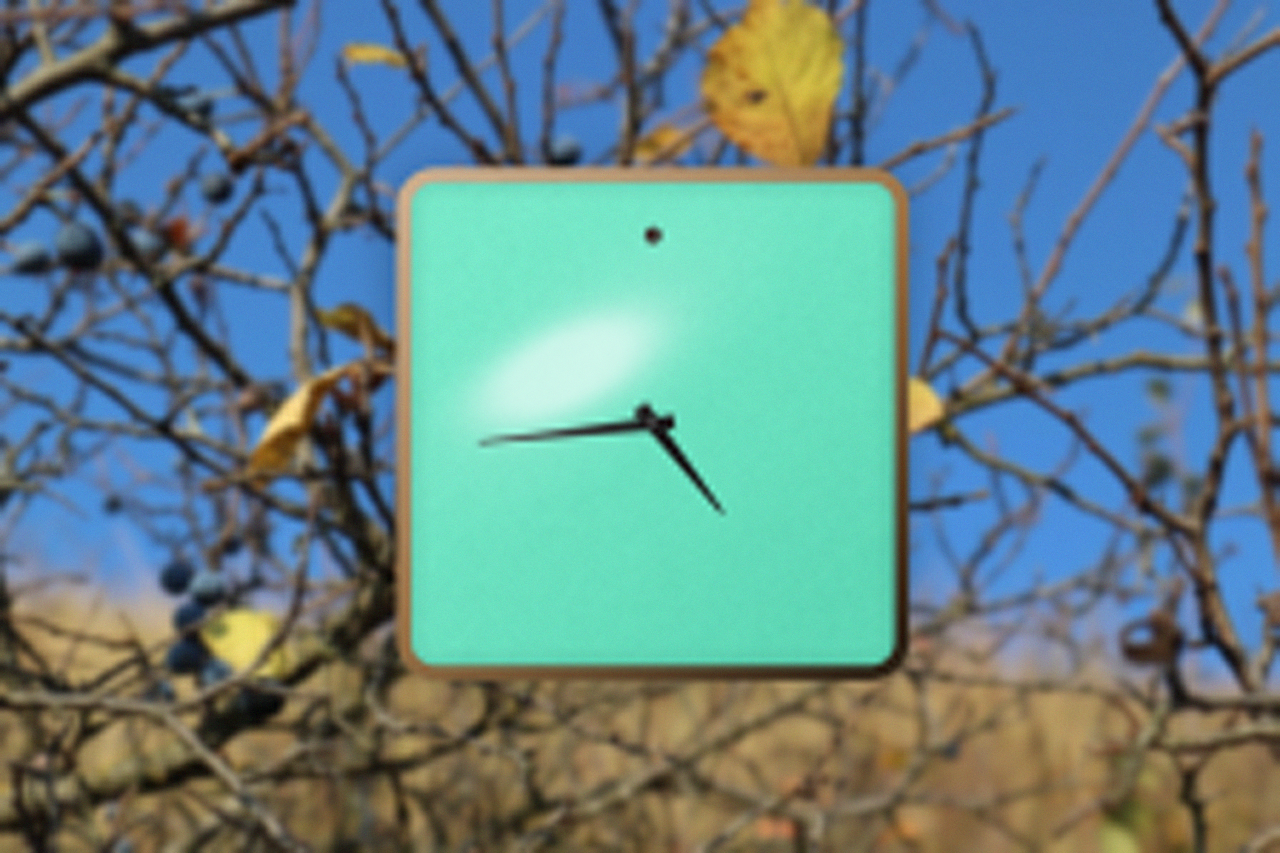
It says 4 h 44 min
